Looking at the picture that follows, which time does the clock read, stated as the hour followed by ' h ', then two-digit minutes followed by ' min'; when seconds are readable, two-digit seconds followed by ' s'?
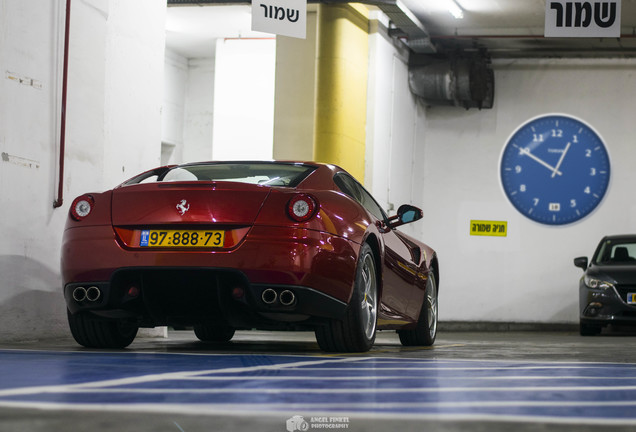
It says 12 h 50 min
